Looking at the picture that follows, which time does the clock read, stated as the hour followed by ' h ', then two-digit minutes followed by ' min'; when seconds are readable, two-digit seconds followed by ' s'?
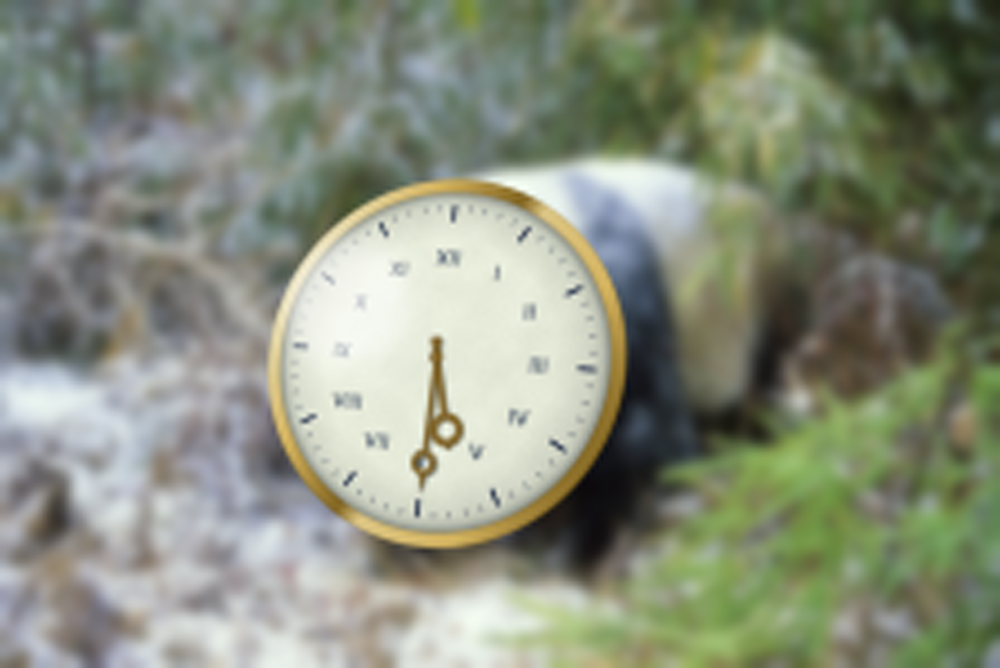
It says 5 h 30 min
